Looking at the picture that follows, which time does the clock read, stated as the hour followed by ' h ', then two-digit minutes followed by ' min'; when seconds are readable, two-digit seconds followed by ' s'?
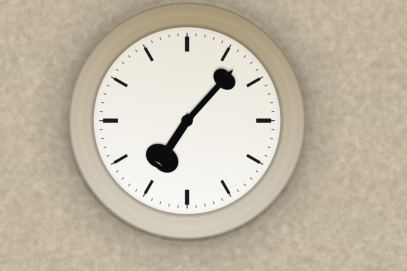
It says 7 h 07 min
